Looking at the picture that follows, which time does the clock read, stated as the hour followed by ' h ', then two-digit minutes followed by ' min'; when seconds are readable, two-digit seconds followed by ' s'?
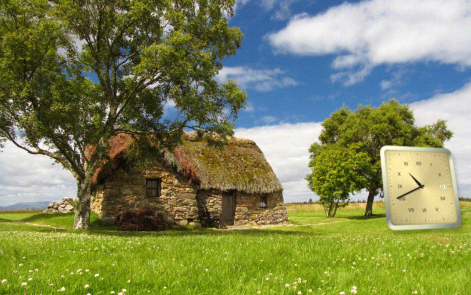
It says 10 h 41 min
